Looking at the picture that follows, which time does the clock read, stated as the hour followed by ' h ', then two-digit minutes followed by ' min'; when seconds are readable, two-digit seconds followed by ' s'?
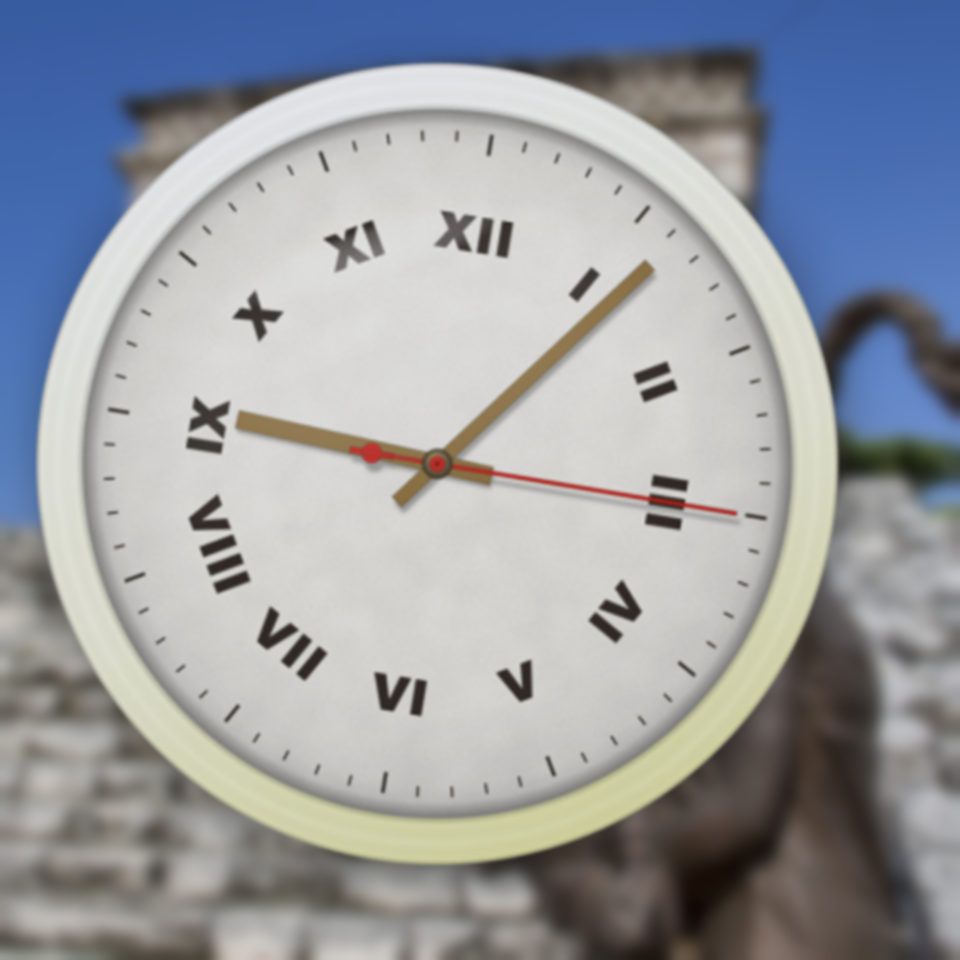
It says 9 h 06 min 15 s
